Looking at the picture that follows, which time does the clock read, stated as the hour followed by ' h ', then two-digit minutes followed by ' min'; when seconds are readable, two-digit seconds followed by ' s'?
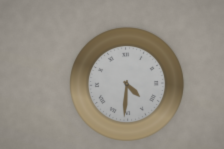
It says 4 h 31 min
